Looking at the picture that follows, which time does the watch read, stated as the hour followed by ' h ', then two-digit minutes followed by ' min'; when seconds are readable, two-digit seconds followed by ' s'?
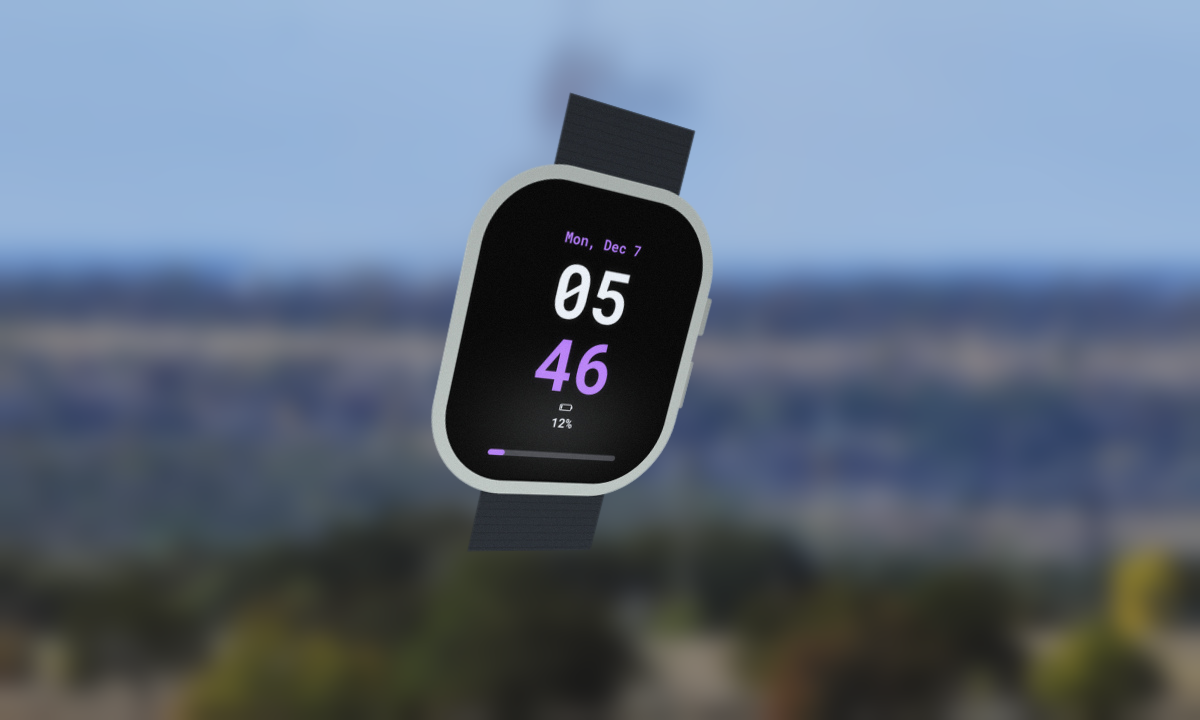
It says 5 h 46 min
